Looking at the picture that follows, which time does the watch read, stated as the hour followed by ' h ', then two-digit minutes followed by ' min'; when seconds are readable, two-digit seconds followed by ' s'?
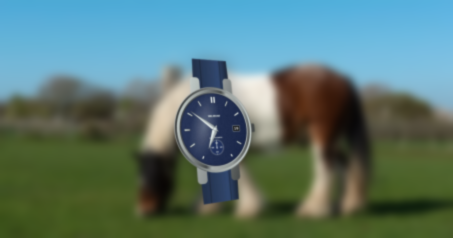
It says 6 h 51 min
